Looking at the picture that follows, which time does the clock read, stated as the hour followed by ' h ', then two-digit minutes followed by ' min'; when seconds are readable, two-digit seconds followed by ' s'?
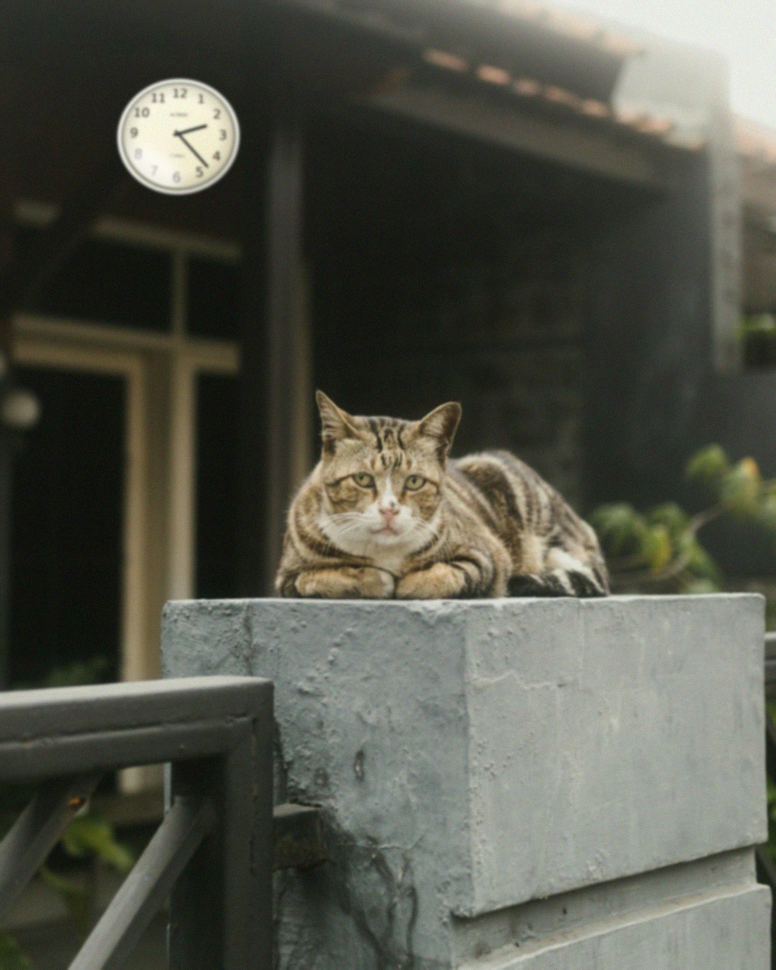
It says 2 h 23 min
